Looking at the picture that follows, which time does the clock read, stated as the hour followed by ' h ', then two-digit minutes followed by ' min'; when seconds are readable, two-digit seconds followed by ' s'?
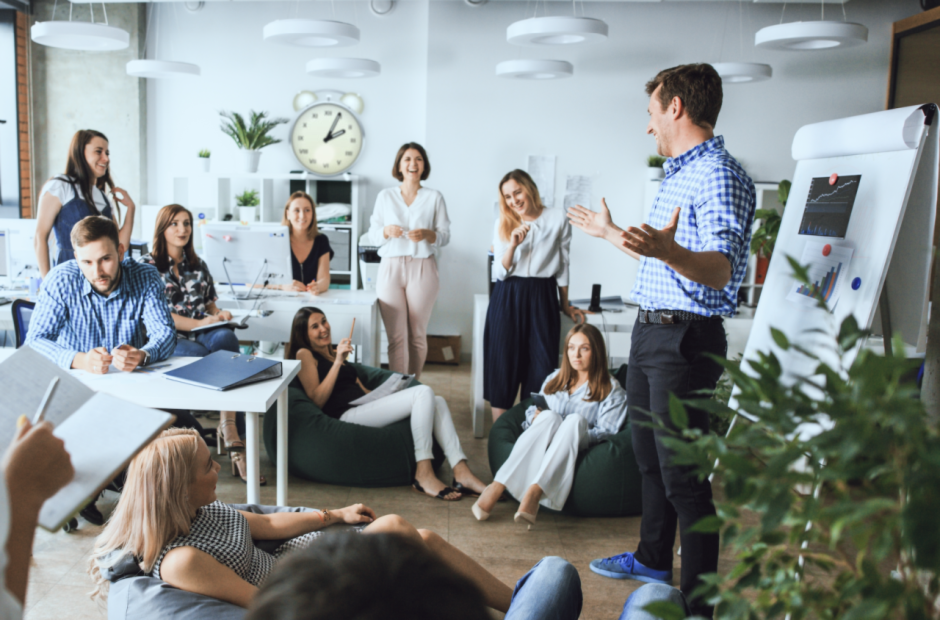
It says 2 h 04 min
